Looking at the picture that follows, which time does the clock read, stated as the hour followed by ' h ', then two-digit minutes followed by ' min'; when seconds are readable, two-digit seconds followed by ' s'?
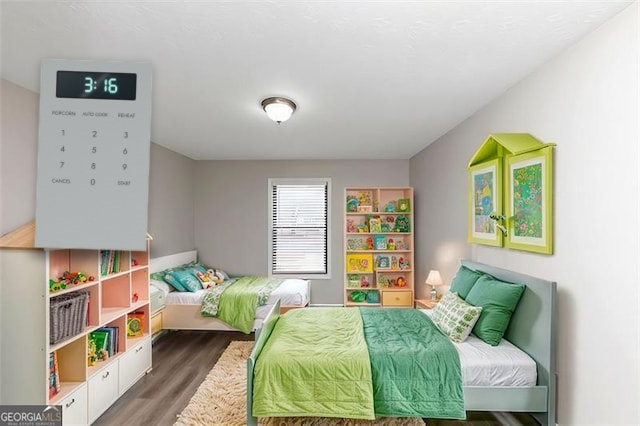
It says 3 h 16 min
